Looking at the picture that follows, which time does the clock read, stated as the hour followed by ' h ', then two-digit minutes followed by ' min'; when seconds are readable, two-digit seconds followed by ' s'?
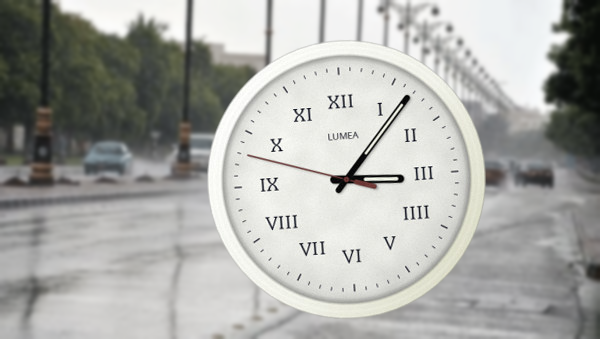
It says 3 h 06 min 48 s
